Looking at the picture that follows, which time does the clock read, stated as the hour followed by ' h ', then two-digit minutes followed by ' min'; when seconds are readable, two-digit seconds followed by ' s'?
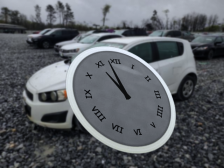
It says 10 h 58 min
